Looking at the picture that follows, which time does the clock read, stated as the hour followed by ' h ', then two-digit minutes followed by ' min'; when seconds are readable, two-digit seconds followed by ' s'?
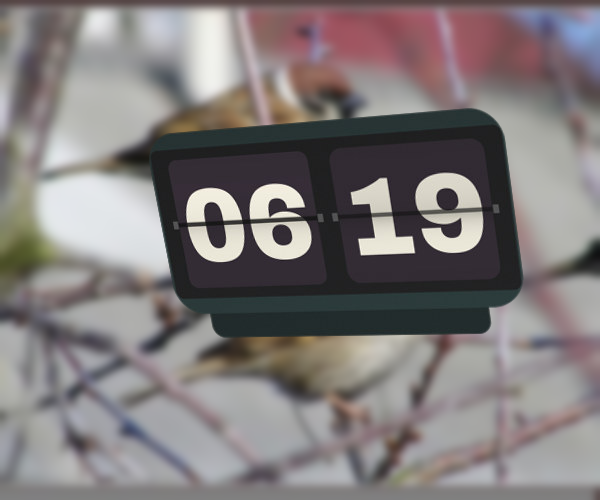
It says 6 h 19 min
